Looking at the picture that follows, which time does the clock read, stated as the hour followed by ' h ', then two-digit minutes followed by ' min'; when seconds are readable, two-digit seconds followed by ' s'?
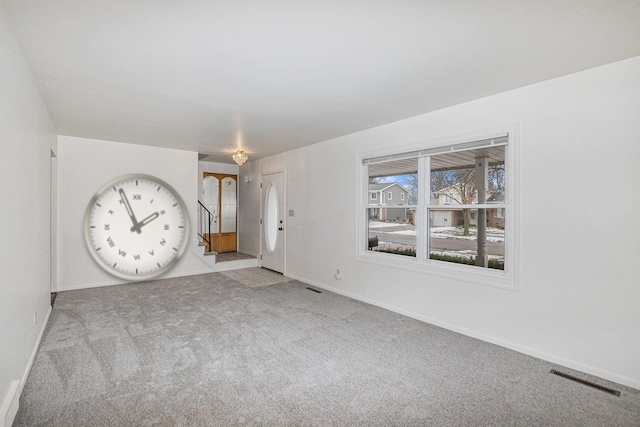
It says 1 h 56 min
